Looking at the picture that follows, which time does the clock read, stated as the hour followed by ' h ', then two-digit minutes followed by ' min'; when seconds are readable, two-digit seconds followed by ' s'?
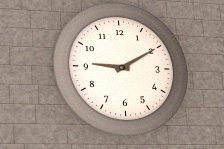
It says 9 h 10 min
